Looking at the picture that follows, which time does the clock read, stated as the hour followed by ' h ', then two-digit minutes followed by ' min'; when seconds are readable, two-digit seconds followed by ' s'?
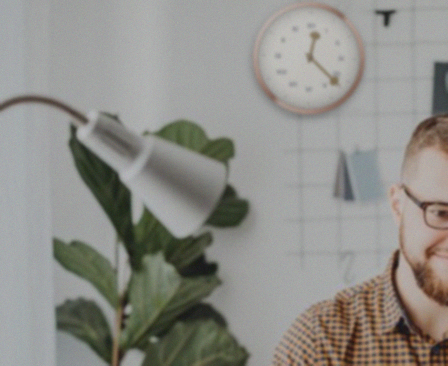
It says 12 h 22 min
